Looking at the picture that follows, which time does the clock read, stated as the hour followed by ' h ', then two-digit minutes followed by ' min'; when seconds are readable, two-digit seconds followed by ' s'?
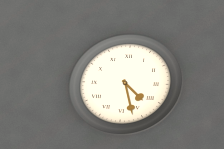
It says 4 h 27 min
